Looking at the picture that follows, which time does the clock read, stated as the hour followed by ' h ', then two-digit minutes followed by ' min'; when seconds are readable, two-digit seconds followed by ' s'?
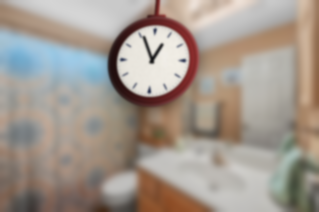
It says 12 h 56 min
